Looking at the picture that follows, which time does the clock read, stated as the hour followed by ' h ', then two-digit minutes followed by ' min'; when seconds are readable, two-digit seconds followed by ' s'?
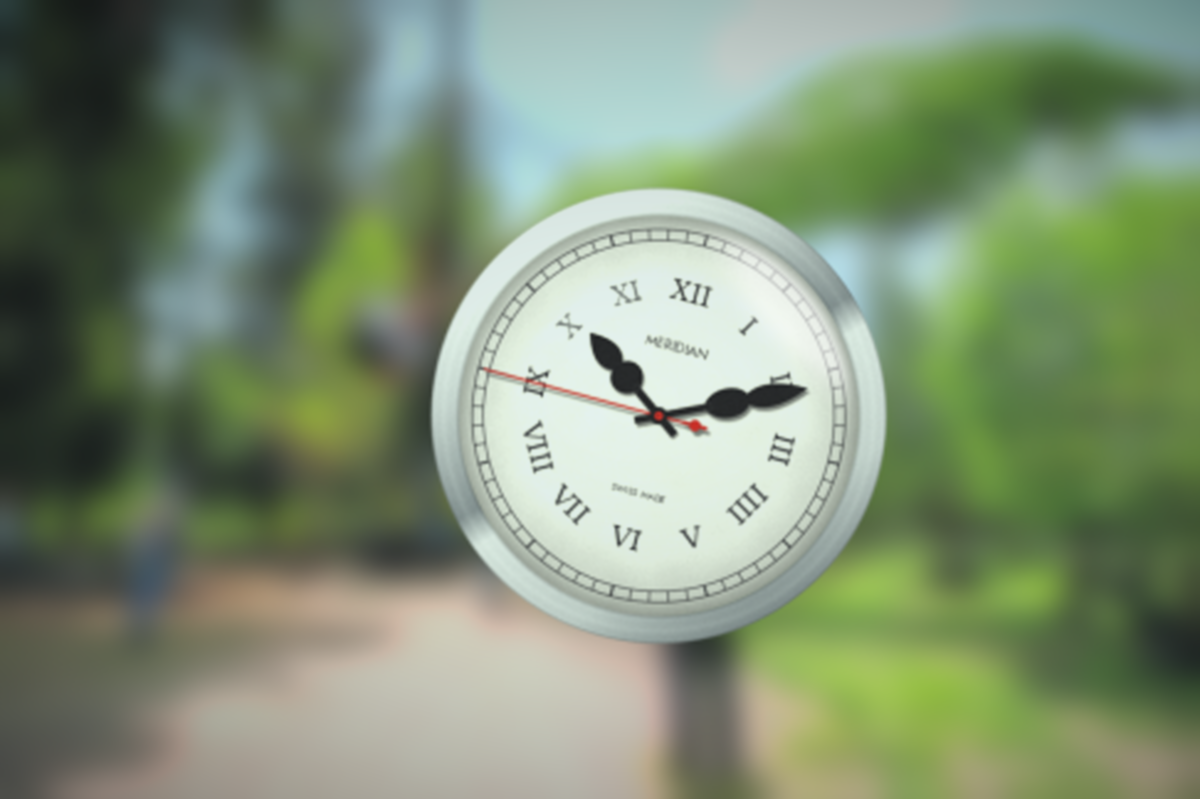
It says 10 h 10 min 45 s
